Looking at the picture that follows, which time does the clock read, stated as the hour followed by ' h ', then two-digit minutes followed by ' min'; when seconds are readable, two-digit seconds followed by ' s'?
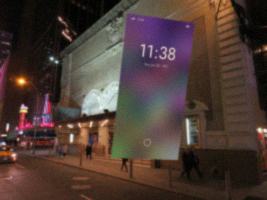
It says 11 h 38 min
